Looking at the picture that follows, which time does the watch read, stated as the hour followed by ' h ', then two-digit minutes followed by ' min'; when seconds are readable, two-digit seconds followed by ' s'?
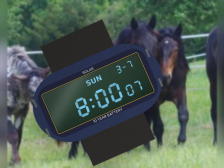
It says 8 h 00 min 07 s
